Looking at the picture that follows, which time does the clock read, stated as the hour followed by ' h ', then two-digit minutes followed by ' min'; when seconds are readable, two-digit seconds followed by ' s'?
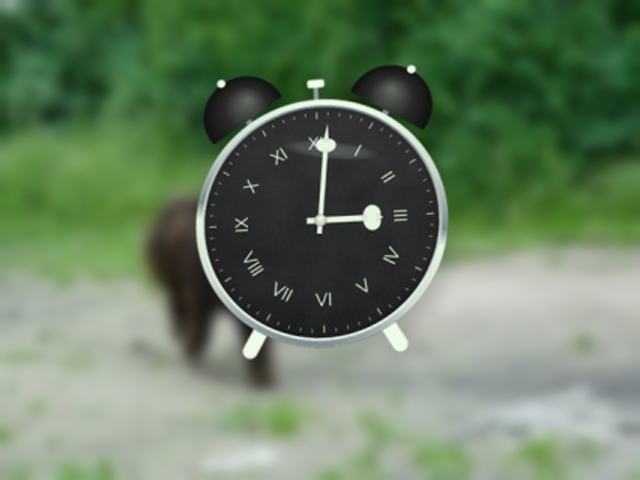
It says 3 h 01 min
